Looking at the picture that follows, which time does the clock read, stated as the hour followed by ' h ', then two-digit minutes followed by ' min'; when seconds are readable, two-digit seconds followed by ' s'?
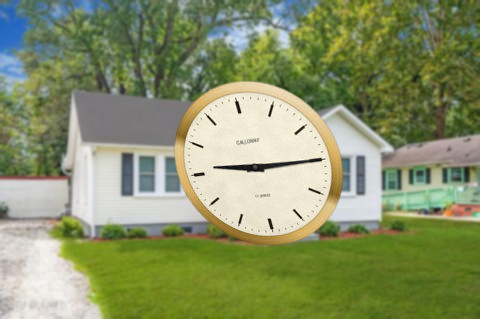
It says 9 h 15 min
